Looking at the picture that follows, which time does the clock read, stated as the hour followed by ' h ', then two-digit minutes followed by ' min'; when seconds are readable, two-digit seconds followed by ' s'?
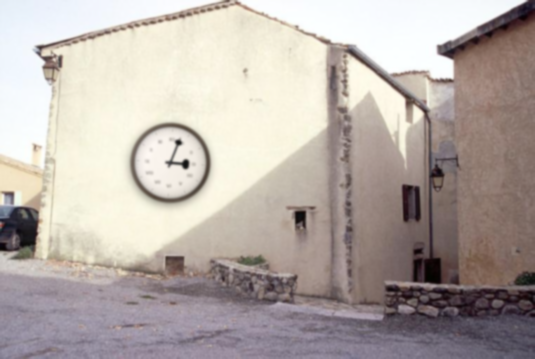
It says 3 h 03 min
